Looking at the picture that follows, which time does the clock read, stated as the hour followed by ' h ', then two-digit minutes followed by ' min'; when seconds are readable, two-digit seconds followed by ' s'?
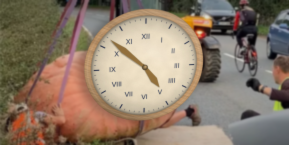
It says 4 h 52 min
